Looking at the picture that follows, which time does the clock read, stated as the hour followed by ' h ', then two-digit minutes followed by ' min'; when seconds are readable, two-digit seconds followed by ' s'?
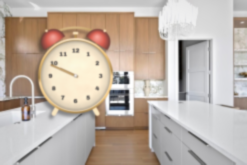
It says 9 h 49 min
